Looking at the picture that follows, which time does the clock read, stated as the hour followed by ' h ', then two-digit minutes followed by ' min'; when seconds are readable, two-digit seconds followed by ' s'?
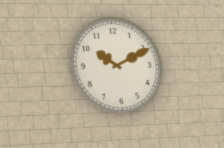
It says 10 h 11 min
